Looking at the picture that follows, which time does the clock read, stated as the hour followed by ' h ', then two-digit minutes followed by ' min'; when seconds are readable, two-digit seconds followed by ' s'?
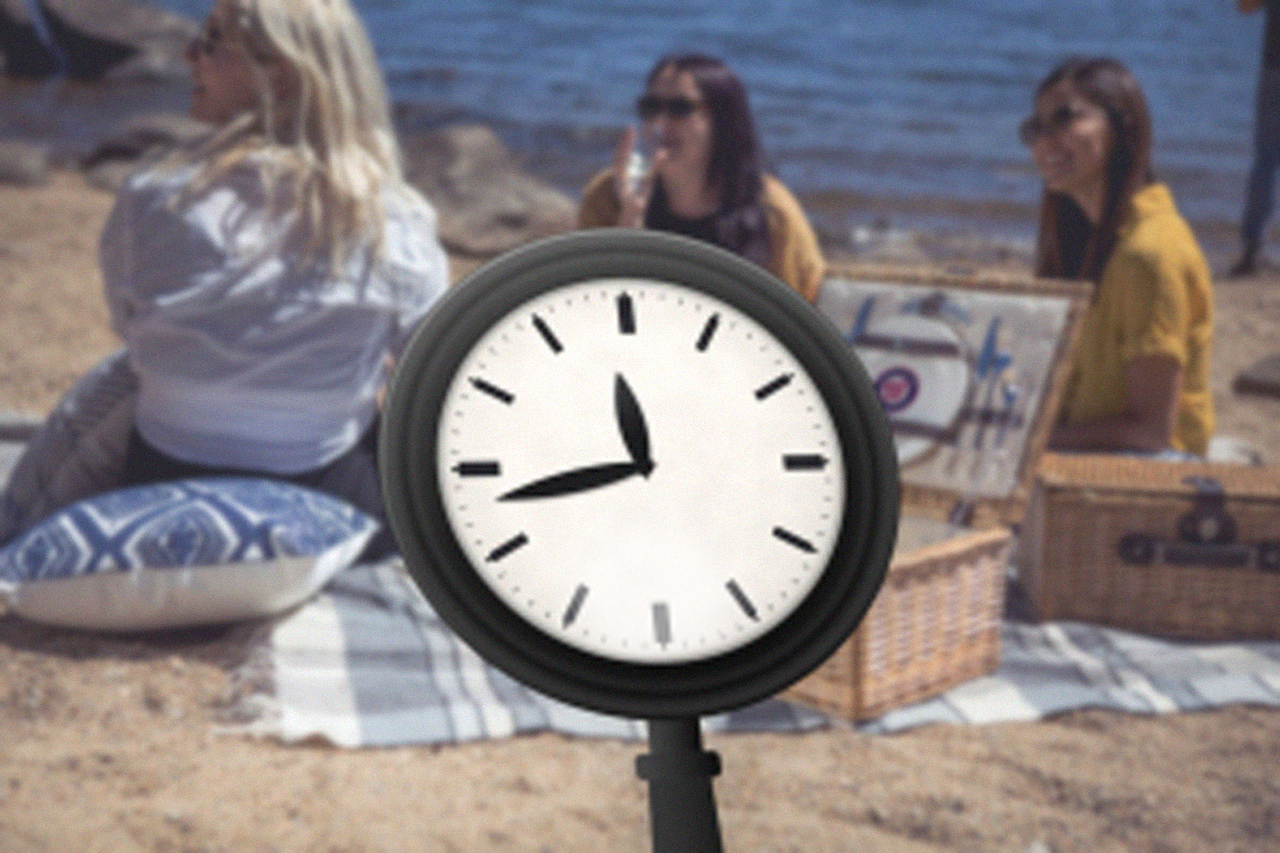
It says 11 h 43 min
